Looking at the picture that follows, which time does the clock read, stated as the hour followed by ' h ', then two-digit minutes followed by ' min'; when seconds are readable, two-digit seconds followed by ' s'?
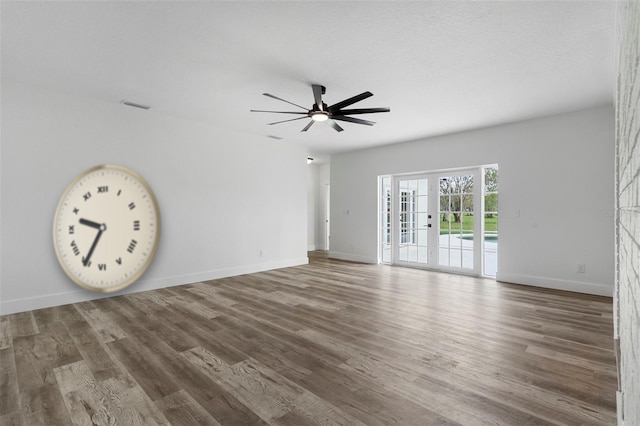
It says 9 h 35 min
